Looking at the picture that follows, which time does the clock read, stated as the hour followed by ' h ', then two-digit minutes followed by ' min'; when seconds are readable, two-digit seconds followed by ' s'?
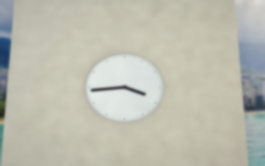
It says 3 h 44 min
